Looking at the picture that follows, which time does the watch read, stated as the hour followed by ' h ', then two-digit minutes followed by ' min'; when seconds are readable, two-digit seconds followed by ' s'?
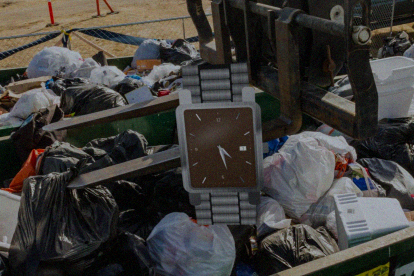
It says 4 h 28 min
